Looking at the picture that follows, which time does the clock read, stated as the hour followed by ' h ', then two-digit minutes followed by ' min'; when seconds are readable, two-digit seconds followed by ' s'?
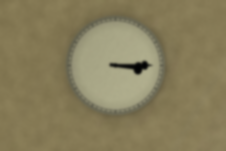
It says 3 h 15 min
